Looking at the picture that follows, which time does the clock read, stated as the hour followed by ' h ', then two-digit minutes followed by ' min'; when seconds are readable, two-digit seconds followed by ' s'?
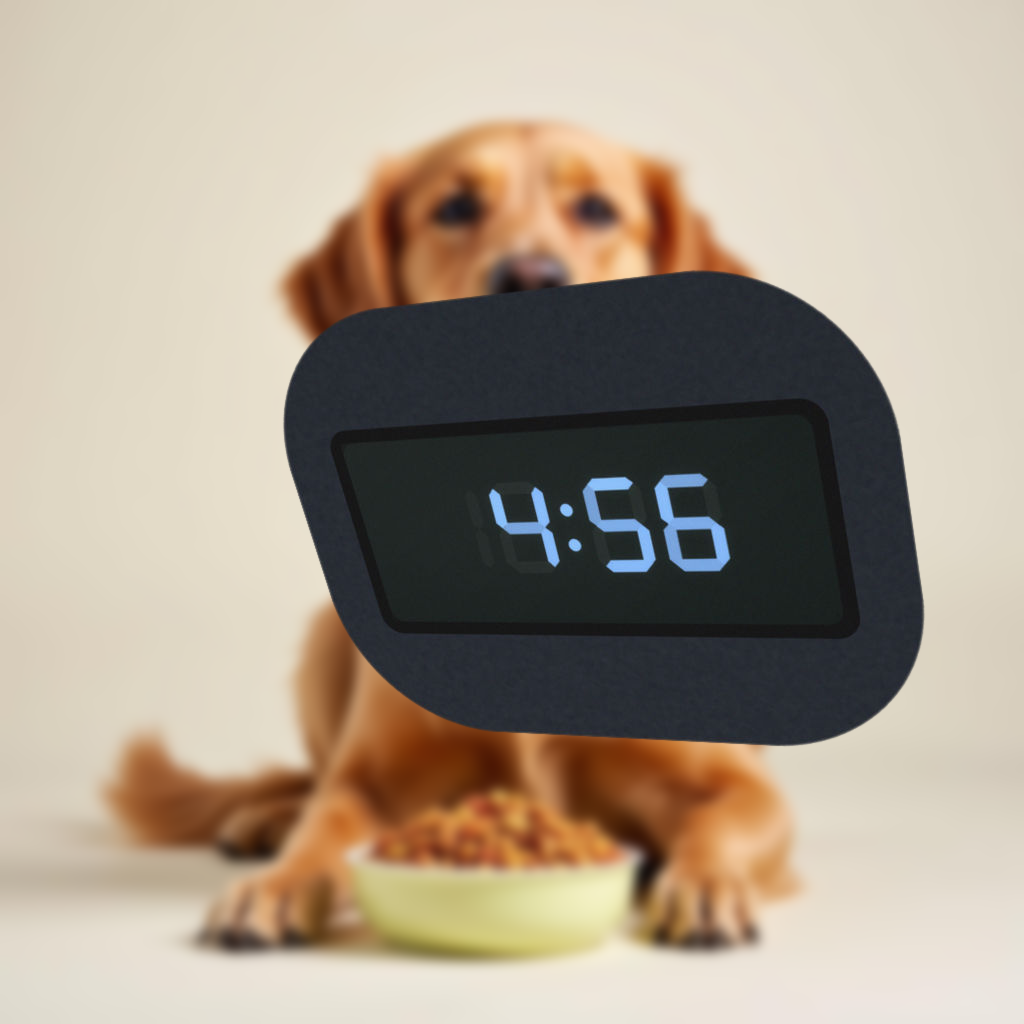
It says 4 h 56 min
